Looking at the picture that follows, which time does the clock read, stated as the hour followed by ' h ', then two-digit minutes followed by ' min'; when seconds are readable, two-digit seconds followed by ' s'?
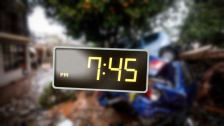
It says 7 h 45 min
